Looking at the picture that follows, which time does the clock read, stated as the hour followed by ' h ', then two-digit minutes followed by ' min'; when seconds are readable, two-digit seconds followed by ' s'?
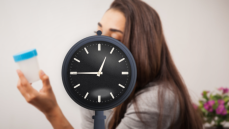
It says 12 h 45 min
